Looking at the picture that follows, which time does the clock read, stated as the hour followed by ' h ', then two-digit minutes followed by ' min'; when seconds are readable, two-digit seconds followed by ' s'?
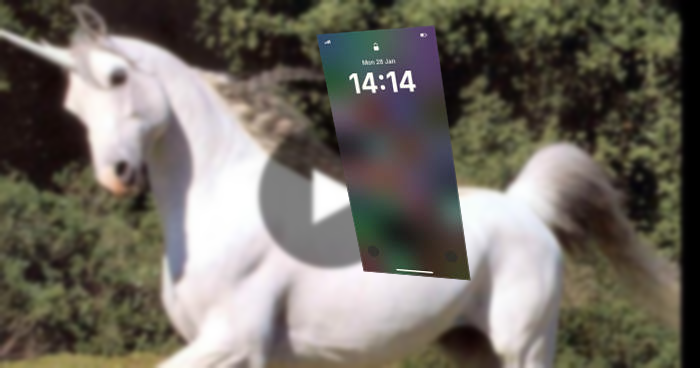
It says 14 h 14 min
